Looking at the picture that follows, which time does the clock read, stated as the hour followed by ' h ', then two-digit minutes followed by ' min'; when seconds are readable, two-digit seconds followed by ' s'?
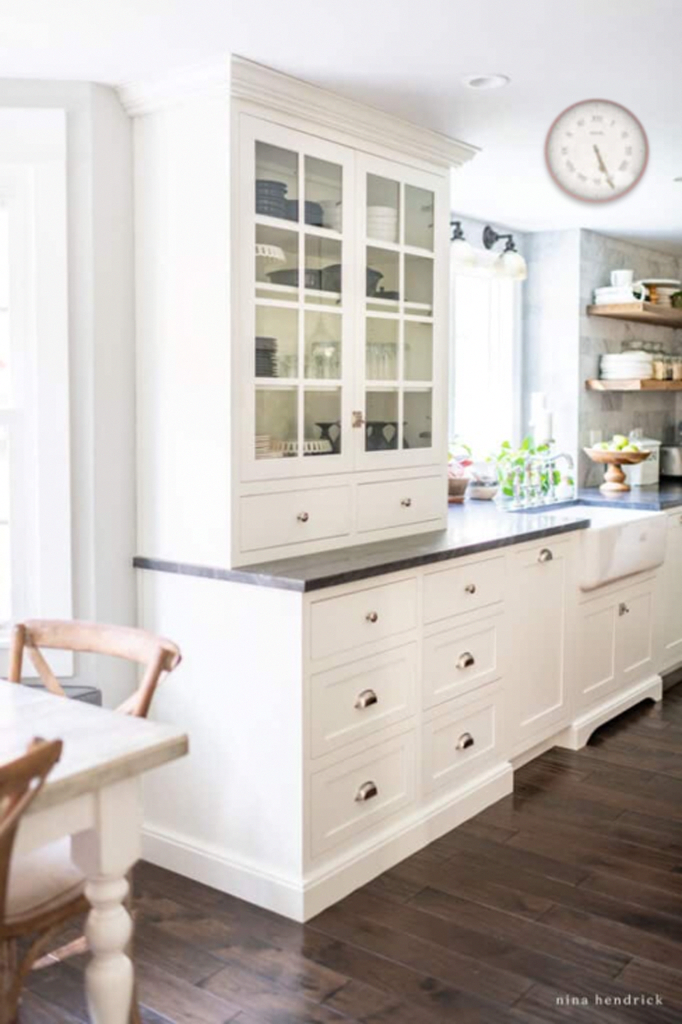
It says 5 h 26 min
